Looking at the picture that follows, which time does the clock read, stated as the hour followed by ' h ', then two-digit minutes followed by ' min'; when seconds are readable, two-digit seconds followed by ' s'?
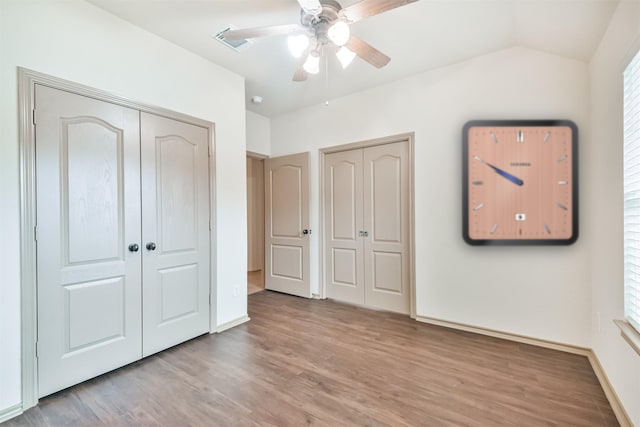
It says 9 h 50 min
